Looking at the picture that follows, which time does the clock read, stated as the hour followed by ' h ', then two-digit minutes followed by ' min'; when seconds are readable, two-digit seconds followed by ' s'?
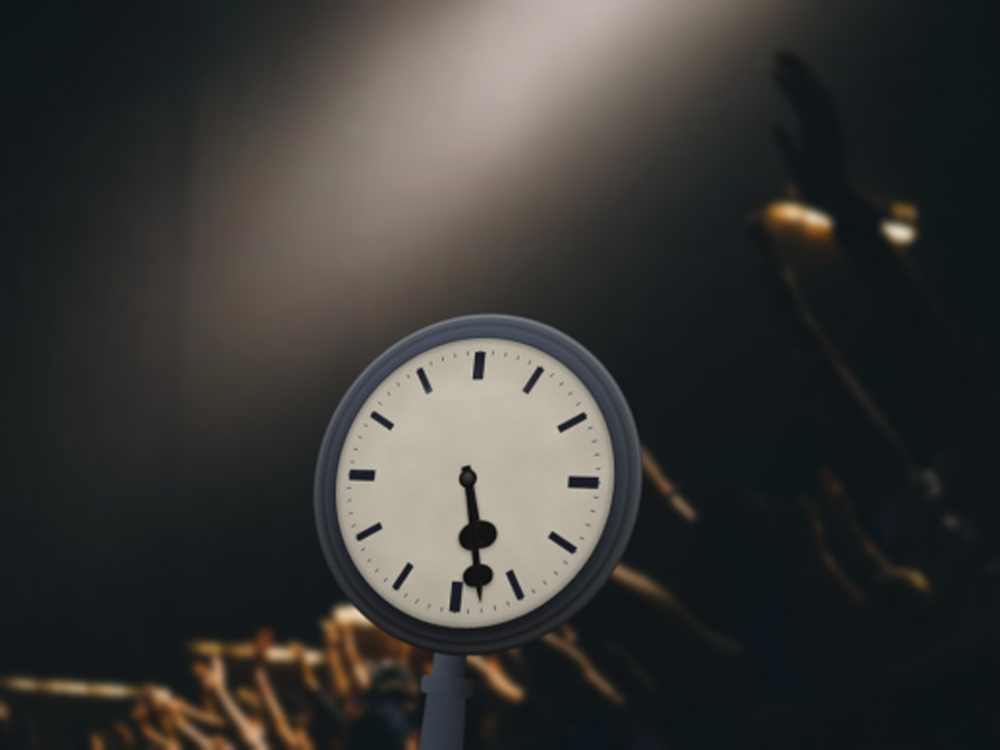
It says 5 h 28 min
